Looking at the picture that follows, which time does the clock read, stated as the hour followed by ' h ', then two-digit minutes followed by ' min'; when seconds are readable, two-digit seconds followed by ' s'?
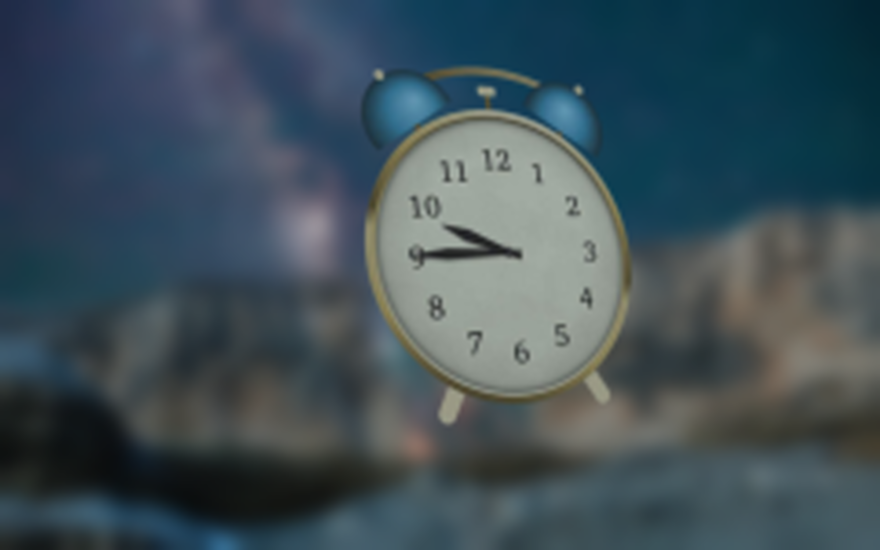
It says 9 h 45 min
